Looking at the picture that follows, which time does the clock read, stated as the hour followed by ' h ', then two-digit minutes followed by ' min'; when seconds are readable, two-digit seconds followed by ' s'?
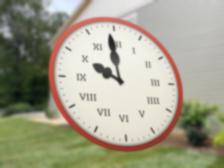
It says 9 h 59 min
